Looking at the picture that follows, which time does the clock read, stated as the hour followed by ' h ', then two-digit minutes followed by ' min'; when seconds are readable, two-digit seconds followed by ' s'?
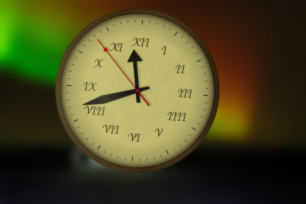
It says 11 h 41 min 53 s
